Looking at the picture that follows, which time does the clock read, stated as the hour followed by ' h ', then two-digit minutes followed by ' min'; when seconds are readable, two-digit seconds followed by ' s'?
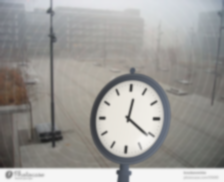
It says 12 h 21 min
